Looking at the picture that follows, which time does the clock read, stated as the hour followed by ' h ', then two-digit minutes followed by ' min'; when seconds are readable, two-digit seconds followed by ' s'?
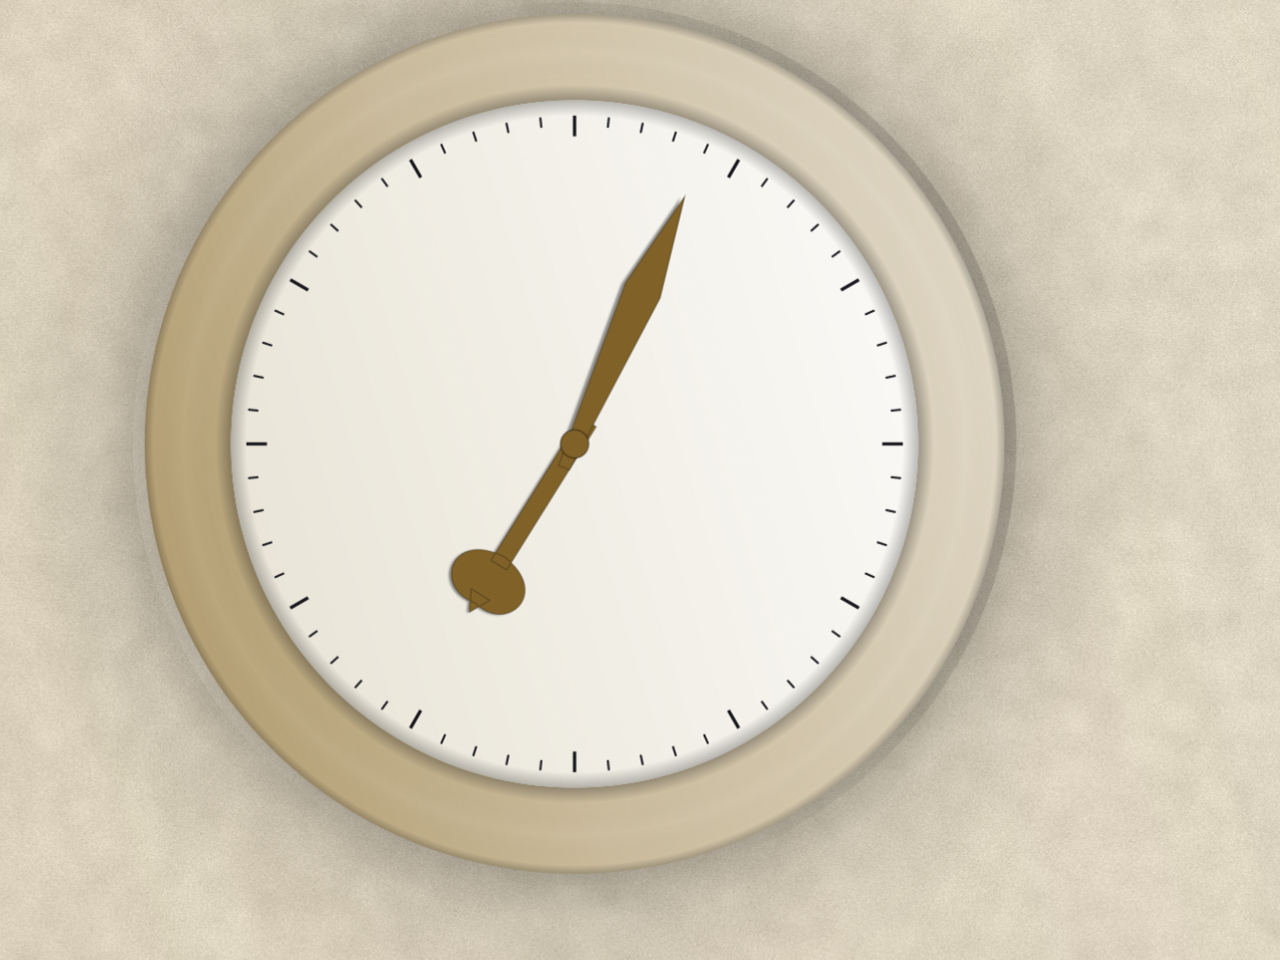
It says 7 h 04 min
